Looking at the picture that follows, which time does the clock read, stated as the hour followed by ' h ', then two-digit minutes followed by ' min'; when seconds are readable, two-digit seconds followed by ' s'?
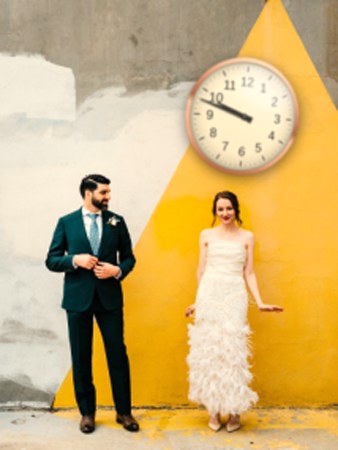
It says 9 h 48 min
